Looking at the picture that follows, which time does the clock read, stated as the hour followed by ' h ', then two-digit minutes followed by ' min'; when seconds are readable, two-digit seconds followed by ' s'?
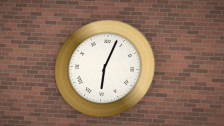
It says 6 h 03 min
